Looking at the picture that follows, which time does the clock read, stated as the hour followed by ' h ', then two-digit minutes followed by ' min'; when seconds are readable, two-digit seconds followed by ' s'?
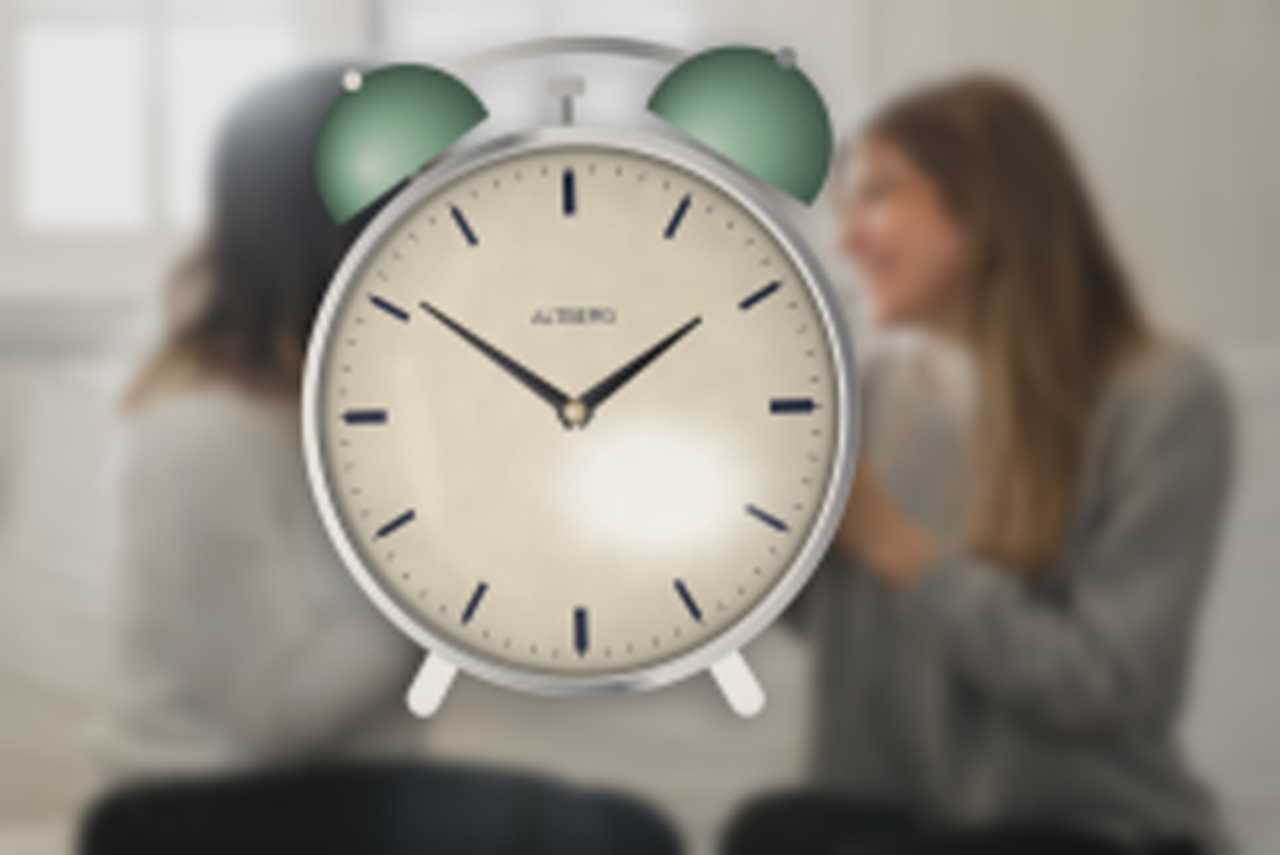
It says 1 h 51 min
